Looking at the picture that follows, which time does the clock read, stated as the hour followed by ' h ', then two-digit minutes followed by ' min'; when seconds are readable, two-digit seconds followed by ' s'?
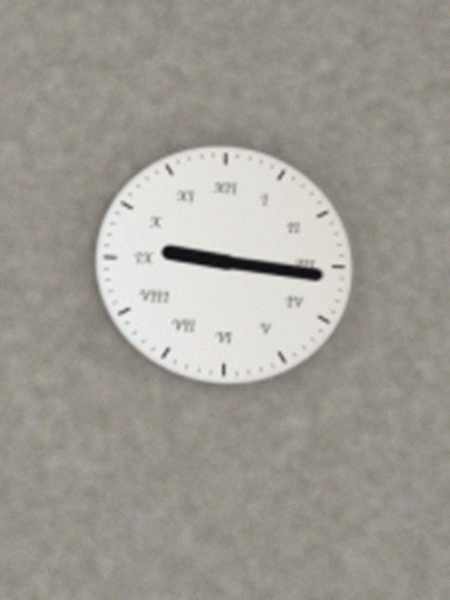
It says 9 h 16 min
